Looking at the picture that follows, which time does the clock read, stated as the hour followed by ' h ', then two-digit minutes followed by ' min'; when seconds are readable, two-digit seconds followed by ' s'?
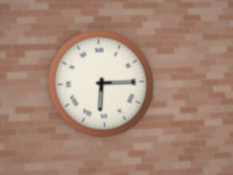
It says 6 h 15 min
